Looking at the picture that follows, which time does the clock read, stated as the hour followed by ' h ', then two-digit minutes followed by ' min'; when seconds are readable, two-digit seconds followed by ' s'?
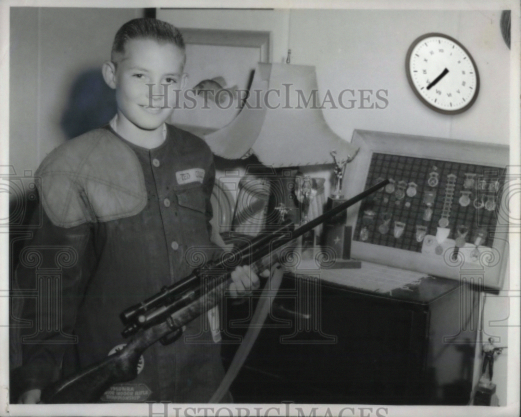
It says 7 h 39 min
